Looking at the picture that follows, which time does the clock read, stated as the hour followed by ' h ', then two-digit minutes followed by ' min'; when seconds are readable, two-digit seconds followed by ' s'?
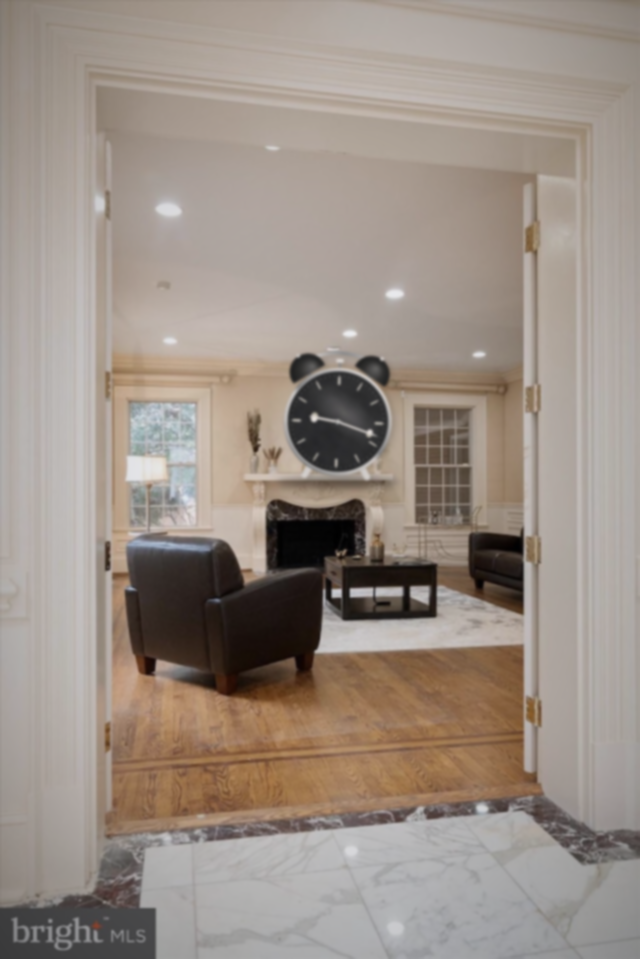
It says 9 h 18 min
